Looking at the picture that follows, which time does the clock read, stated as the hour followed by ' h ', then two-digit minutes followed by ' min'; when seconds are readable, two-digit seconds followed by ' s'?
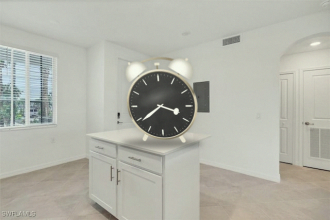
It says 3 h 39 min
